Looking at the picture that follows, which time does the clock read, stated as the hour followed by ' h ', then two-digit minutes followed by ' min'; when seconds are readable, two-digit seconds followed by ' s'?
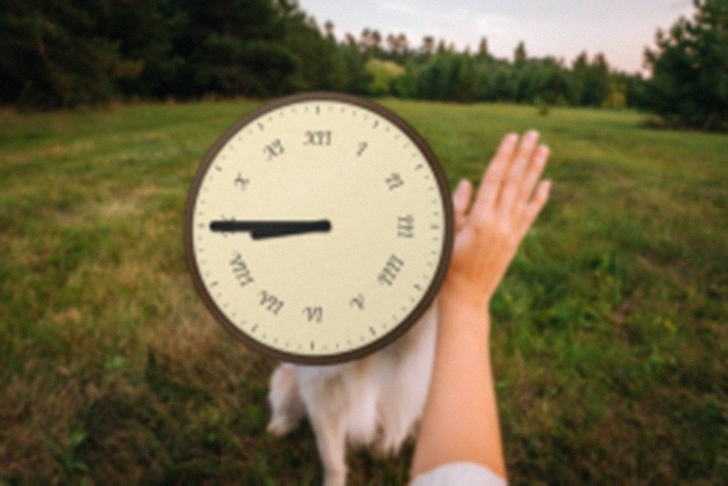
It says 8 h 45 min
